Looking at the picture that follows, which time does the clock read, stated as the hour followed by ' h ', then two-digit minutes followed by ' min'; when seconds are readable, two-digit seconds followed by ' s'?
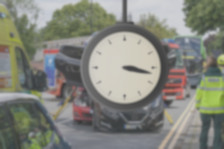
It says 3 h 17 min
